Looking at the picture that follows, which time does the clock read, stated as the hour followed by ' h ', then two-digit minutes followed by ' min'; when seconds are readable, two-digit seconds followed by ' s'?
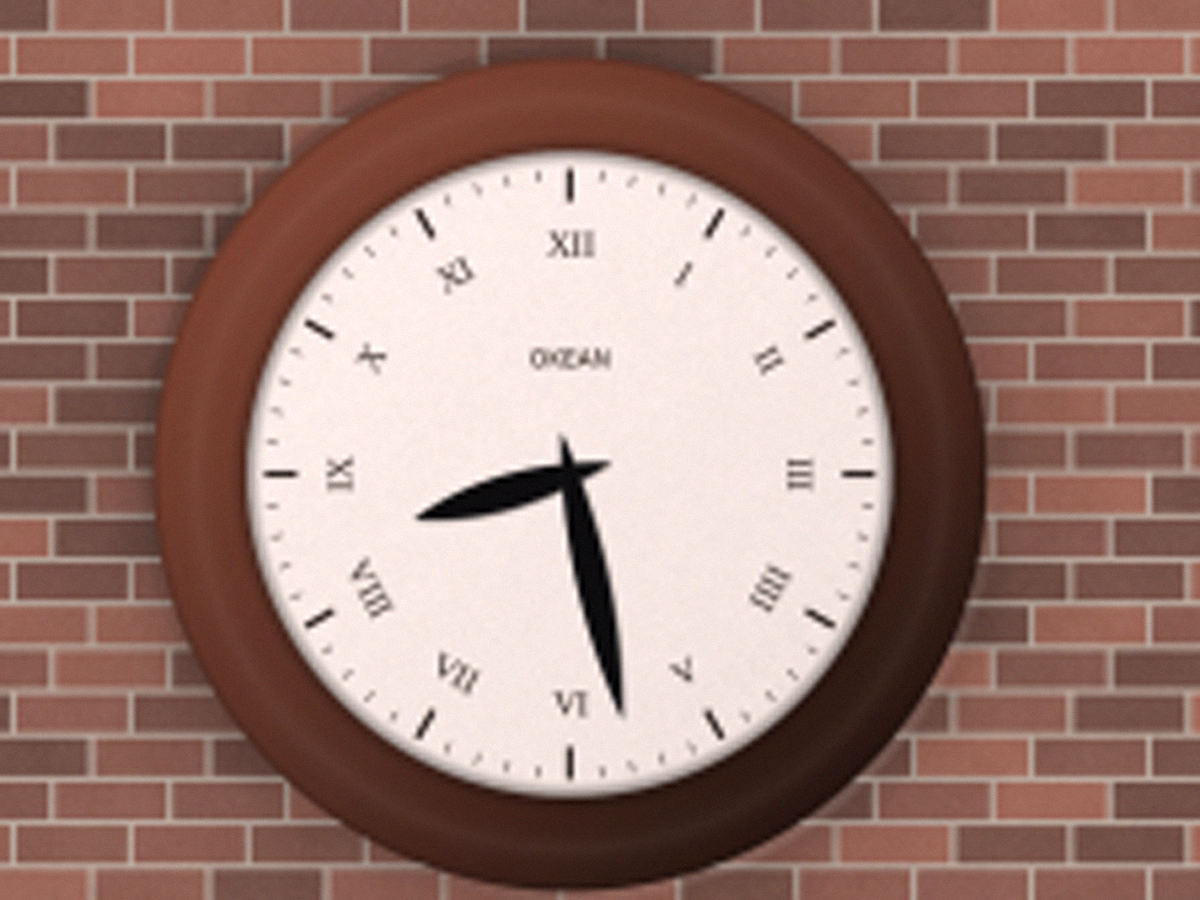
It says 8 h 28 min
